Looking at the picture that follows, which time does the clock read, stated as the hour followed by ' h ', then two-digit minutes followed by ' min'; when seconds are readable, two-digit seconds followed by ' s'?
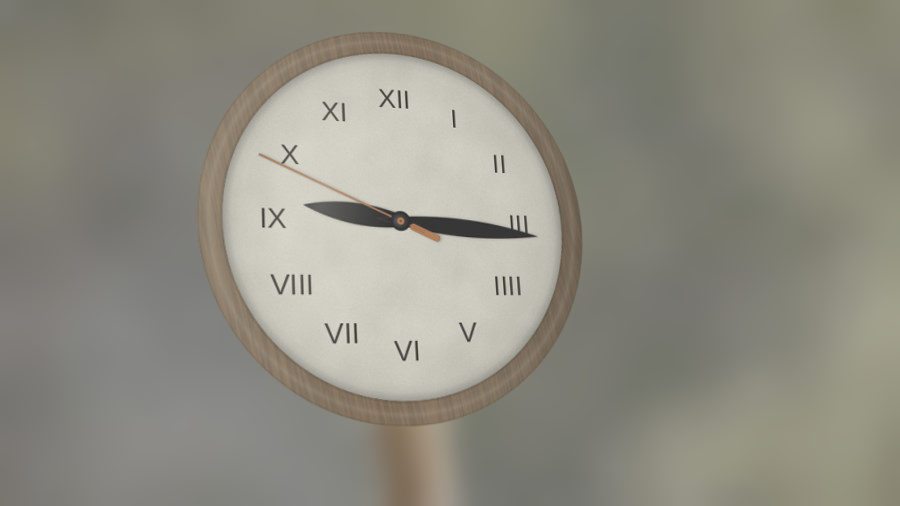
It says 9 h 15 min 49 s
